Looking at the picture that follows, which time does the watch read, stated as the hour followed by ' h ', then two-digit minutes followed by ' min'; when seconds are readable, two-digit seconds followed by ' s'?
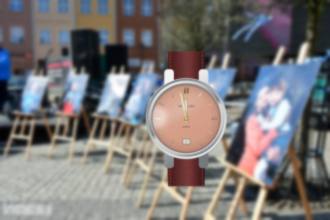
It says 11 h 58 min
